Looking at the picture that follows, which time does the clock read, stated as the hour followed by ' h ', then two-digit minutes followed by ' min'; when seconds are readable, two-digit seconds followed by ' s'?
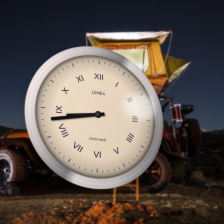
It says 8 h 43 min
